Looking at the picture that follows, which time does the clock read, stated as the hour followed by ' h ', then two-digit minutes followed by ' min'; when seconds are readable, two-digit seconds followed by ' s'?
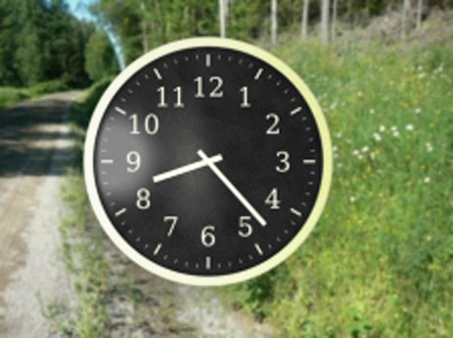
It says 8 h 23 min
